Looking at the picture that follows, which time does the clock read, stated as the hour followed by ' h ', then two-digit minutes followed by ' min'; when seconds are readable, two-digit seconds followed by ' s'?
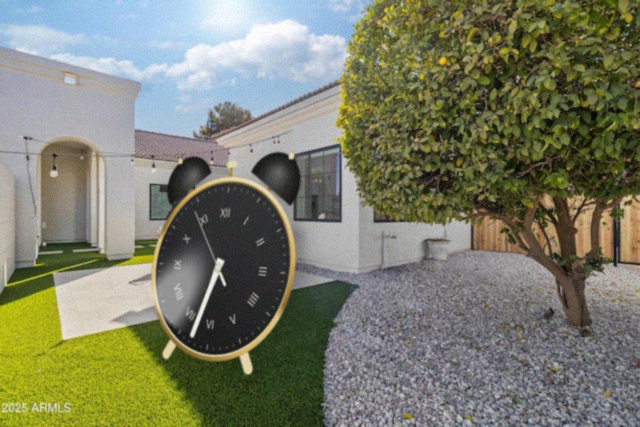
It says 6 h 32 min 54 s
